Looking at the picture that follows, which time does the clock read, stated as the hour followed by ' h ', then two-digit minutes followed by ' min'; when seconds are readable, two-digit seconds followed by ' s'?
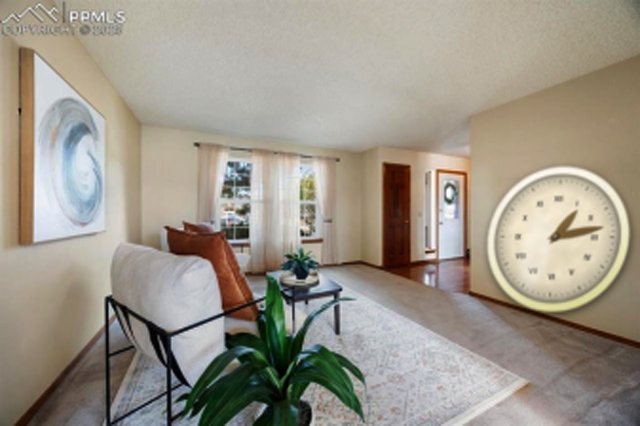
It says 1 h 13 min
